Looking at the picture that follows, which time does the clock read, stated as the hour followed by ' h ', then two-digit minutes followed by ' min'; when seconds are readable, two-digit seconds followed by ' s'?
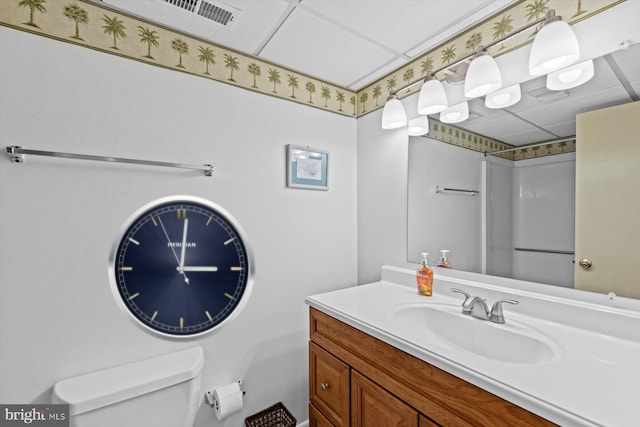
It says 3 h 00 min 56 s
